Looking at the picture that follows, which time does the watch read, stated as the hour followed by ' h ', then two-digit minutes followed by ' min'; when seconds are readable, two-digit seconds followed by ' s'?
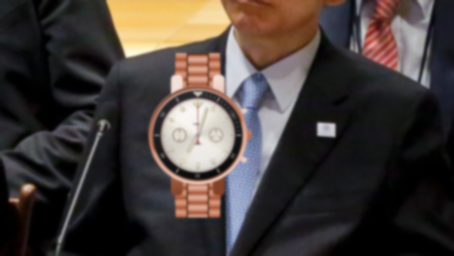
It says 7 h 03 min
